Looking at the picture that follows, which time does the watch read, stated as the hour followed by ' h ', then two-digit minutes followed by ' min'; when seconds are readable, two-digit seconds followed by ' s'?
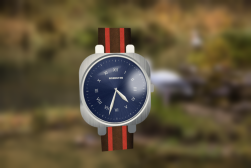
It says 4 h 33 min
